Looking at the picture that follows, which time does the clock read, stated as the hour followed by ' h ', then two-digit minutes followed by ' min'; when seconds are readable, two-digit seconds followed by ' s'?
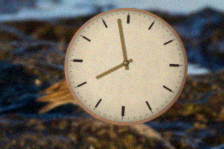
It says 7 h 58 min
